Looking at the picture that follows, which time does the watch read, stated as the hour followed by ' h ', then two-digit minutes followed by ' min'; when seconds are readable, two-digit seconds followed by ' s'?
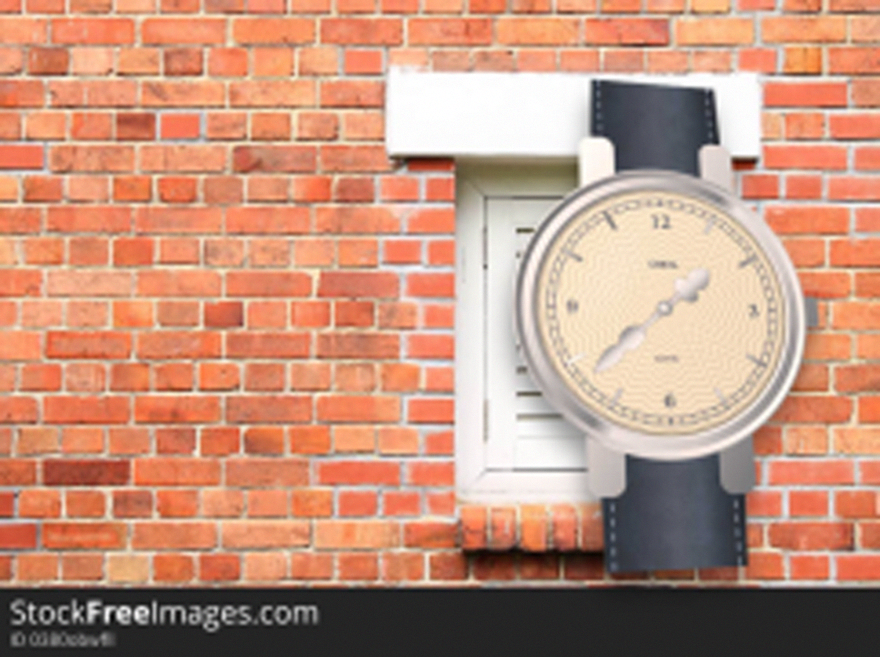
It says 1 h 38 min
